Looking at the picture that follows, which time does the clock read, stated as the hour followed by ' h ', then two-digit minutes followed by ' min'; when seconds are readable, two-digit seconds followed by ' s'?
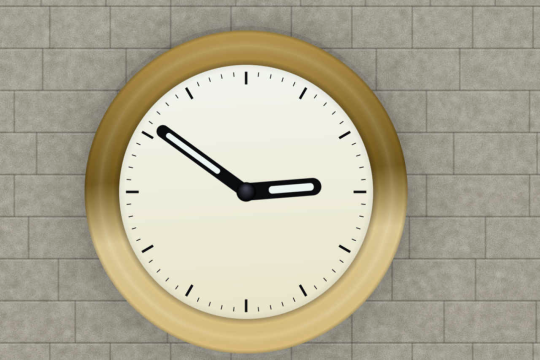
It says 2 h 51 min
